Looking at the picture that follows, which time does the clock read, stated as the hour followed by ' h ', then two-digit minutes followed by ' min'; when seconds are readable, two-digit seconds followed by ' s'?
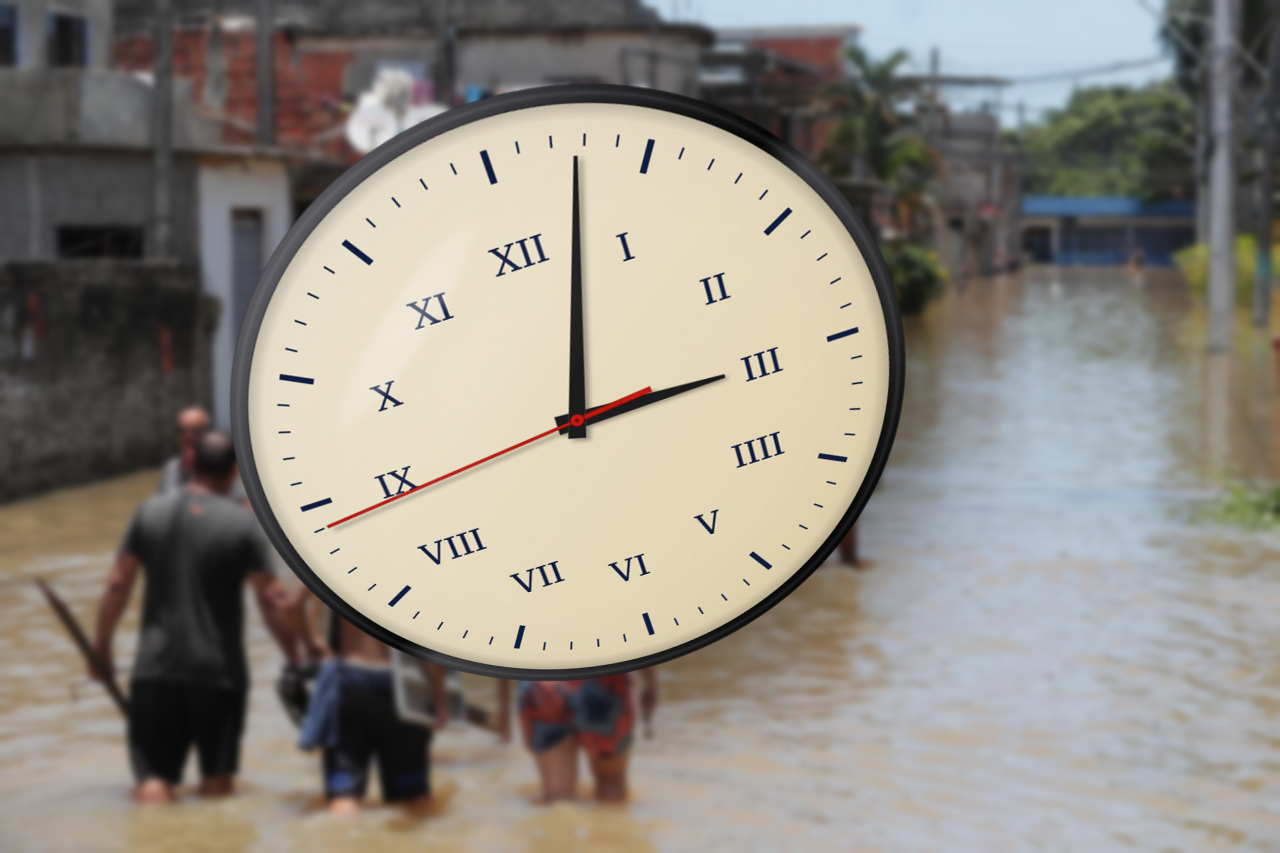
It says 3 h 02 min 44 s
